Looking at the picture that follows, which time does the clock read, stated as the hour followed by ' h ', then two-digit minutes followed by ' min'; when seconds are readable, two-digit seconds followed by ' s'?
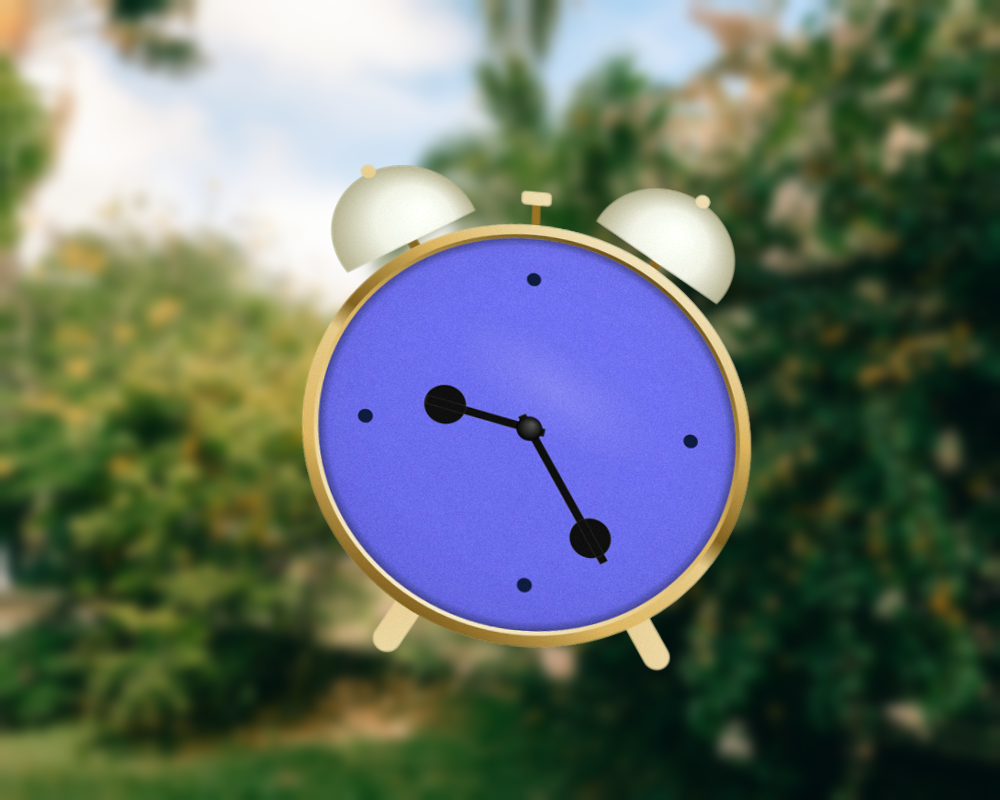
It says 9 h 25 min
